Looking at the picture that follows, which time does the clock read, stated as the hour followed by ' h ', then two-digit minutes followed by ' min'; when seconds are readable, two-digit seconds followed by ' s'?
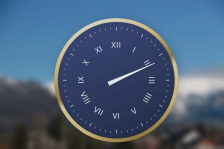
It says 2 h 11 min
